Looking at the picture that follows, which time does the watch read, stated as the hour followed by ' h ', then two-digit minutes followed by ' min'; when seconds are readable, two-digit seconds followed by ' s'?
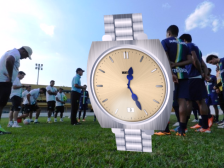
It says 12 h 26 min
